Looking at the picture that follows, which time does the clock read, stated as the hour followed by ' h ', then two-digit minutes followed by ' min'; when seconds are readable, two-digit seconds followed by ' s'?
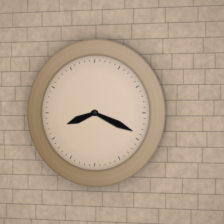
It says 8 h 19 min
